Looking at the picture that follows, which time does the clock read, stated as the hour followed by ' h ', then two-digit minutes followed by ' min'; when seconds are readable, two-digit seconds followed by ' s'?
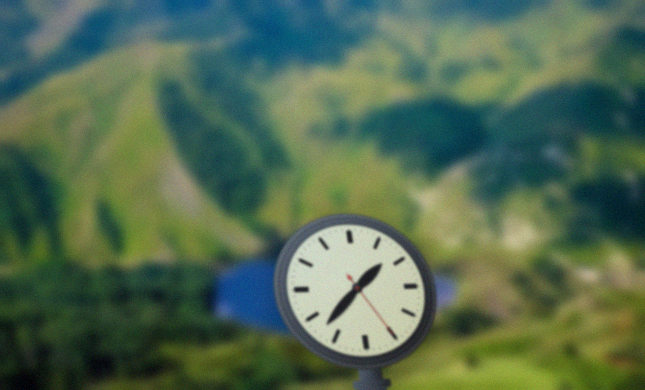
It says 1 h 37 min 25 s
